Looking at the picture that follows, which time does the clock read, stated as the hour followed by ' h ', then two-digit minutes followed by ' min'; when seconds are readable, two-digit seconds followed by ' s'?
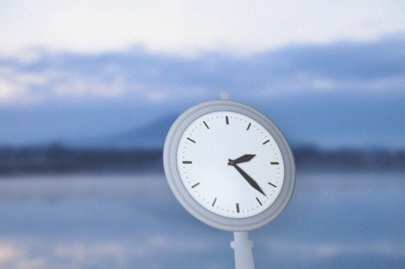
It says 2 h 23 min
